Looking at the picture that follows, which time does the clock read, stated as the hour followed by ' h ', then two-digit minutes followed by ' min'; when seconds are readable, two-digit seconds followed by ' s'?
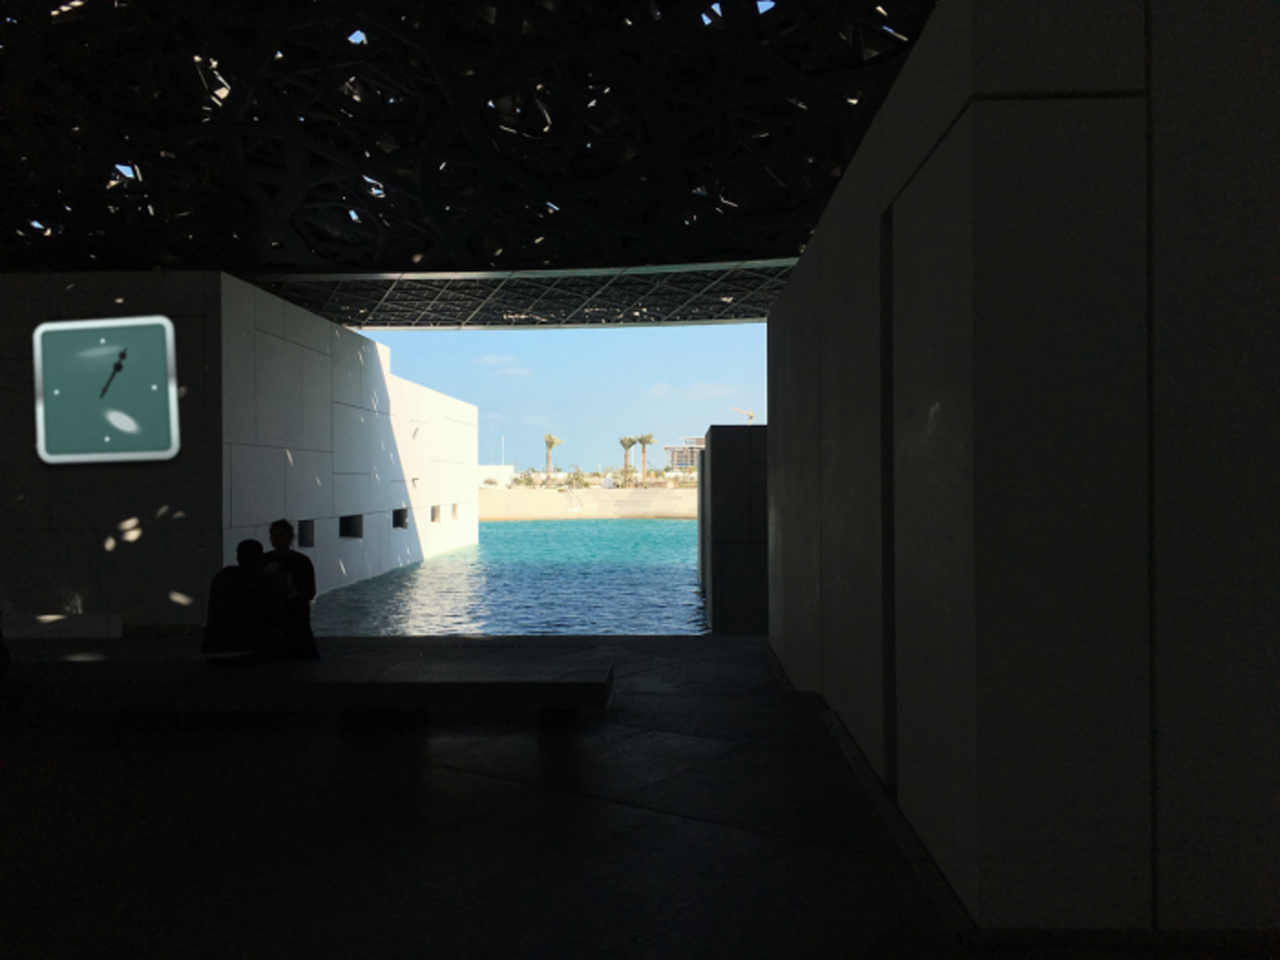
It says 1 h 05 min
